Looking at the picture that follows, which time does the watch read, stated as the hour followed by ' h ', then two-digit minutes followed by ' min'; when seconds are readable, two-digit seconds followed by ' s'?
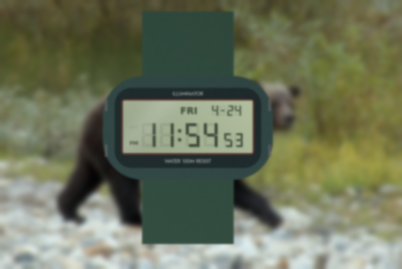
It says 11 h 54 min 53 s
